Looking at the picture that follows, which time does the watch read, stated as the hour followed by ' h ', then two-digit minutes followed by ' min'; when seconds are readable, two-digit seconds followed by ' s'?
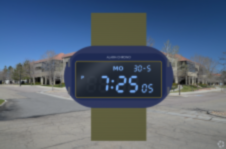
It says 7 h 25 min
